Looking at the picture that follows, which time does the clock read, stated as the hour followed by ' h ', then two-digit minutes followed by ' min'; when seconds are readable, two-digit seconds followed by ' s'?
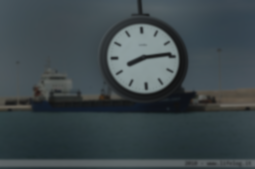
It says 8 h 14 min
